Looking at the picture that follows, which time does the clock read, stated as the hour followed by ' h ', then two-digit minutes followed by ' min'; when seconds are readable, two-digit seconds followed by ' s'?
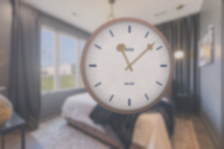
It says 11 h 08 min
